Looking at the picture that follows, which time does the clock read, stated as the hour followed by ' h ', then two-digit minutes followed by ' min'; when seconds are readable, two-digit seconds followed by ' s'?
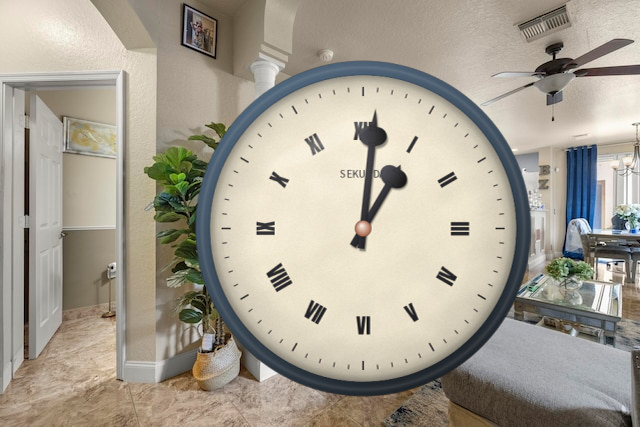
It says 1 h 01 min
